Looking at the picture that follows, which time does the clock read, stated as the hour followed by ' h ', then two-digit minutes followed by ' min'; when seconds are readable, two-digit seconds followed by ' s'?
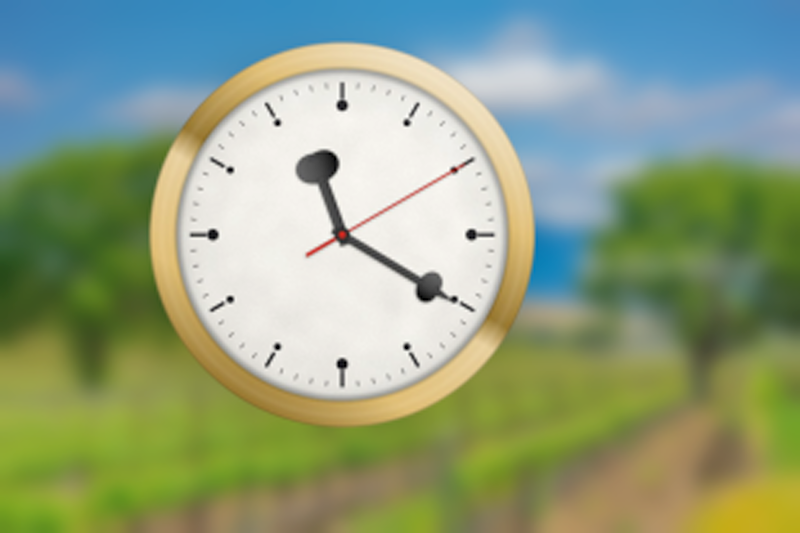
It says 11 h 20 min 10 s
